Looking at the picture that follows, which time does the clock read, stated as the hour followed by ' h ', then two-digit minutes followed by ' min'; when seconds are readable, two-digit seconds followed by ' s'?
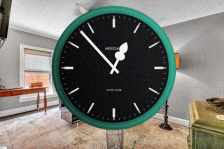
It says 12 h 53 min
